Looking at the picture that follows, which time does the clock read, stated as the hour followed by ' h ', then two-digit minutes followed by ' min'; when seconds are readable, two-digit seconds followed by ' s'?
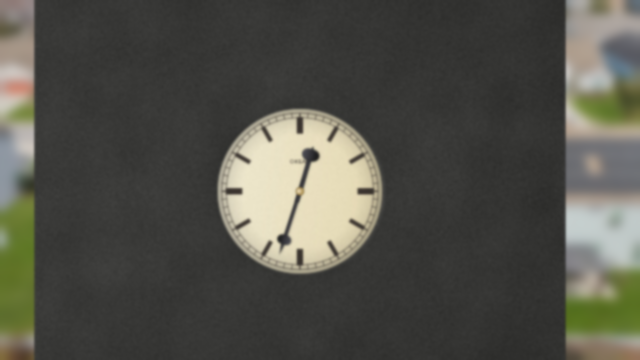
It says 12 h 33 min
